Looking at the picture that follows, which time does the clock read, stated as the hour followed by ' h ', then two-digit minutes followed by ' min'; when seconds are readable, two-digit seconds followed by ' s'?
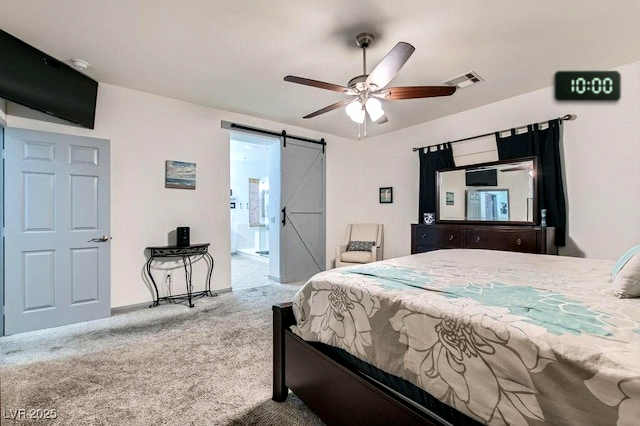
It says 10 h 00 min
